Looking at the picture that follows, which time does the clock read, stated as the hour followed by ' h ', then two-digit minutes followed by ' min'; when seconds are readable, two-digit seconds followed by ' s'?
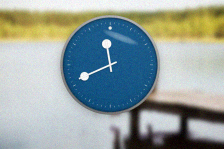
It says 11 h 41 min
